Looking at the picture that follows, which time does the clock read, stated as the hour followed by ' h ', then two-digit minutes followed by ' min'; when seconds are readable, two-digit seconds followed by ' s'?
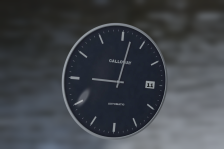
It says 9 h 02 min
